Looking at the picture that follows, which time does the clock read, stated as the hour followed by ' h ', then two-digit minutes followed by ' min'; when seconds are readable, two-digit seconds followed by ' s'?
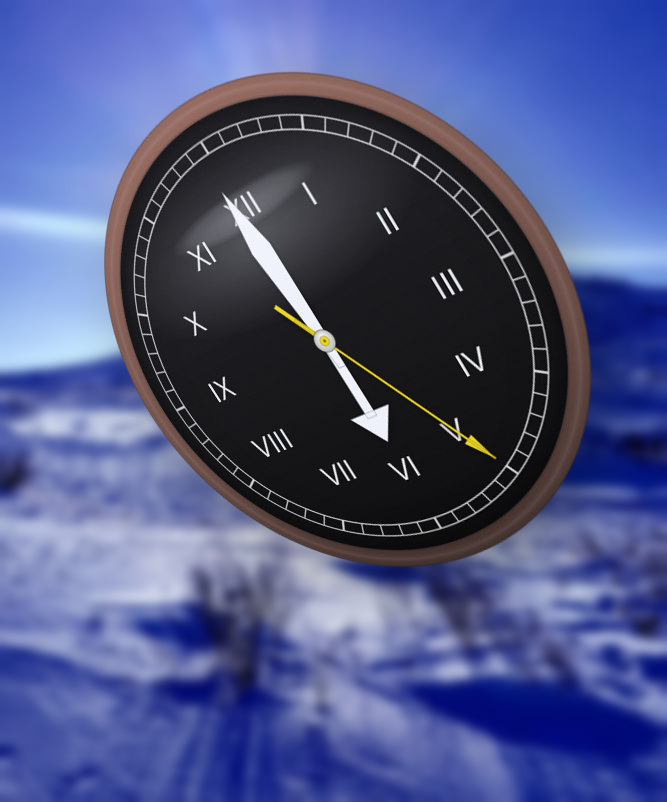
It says 5 h 59 min 25 s
